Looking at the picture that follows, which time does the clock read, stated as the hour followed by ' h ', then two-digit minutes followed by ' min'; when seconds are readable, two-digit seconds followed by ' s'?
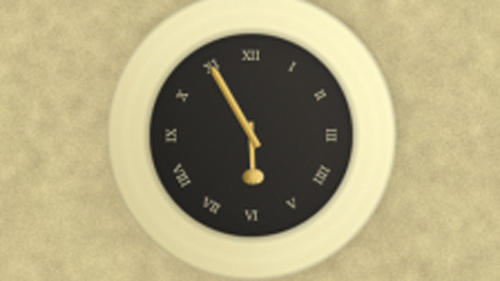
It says 5 h 55 min
